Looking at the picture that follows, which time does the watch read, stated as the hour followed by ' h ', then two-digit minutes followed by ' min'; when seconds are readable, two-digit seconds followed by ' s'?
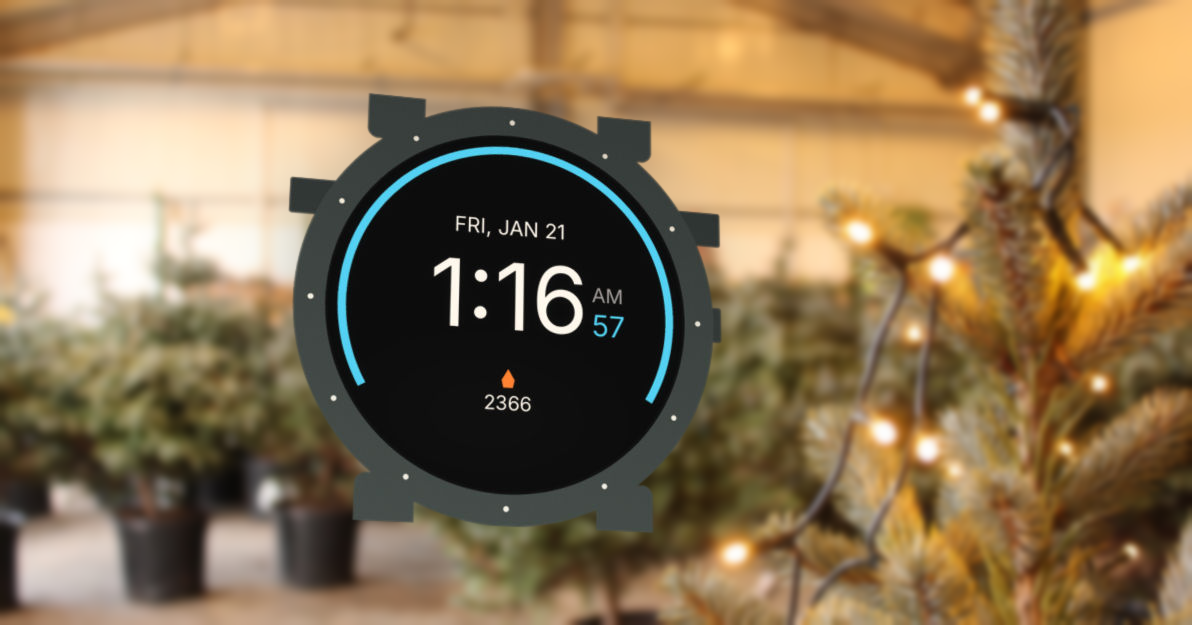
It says 1 h 16 min 57 s
